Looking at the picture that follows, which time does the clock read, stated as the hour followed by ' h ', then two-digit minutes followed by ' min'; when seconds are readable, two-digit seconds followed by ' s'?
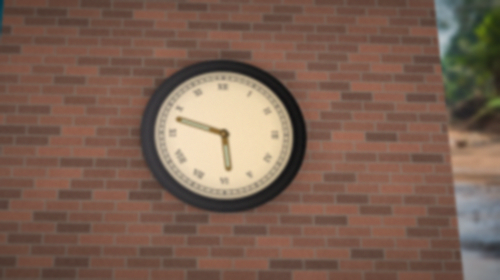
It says 5 h 48 min
